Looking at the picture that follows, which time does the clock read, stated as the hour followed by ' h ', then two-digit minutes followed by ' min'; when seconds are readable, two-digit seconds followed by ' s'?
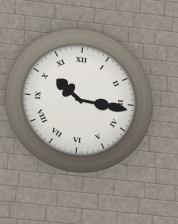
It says 10 h 16 min
